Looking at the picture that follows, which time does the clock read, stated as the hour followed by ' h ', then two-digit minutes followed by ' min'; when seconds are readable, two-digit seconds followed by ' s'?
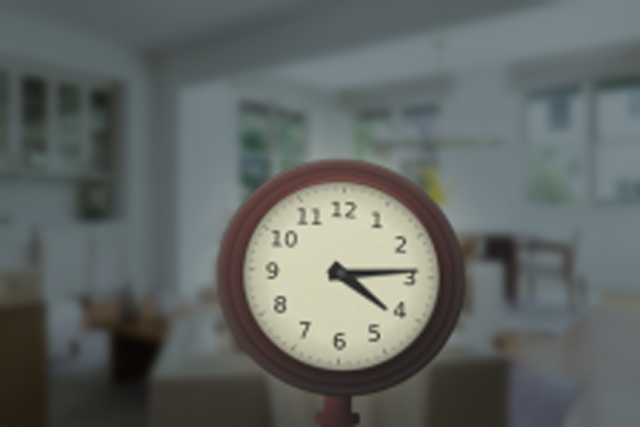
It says 4 h 14 min
